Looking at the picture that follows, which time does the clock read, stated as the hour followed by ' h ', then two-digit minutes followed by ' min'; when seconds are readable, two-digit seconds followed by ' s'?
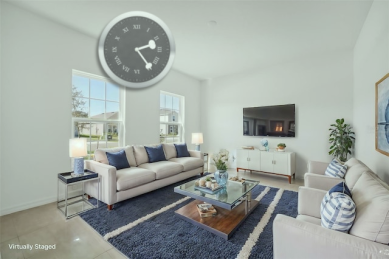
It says 2 h 24 min
